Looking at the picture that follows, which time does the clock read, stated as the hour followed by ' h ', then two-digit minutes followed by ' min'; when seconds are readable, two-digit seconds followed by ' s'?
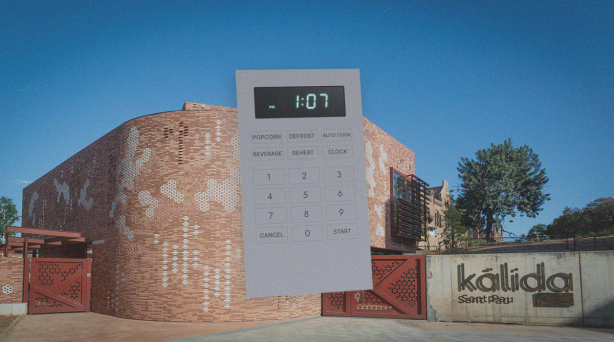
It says 1 h 07 min
